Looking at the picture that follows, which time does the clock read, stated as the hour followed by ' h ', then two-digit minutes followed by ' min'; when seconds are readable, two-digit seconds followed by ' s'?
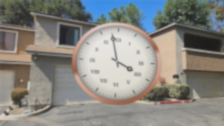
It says 3 h 58 min
